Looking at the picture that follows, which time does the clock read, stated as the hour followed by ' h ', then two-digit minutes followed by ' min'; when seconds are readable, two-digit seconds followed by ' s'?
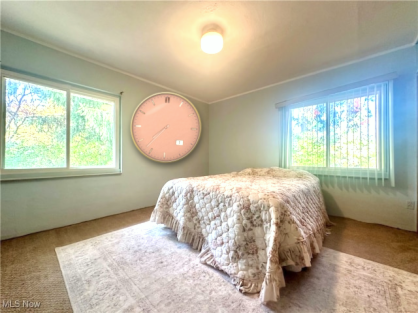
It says 7 h 37 min
